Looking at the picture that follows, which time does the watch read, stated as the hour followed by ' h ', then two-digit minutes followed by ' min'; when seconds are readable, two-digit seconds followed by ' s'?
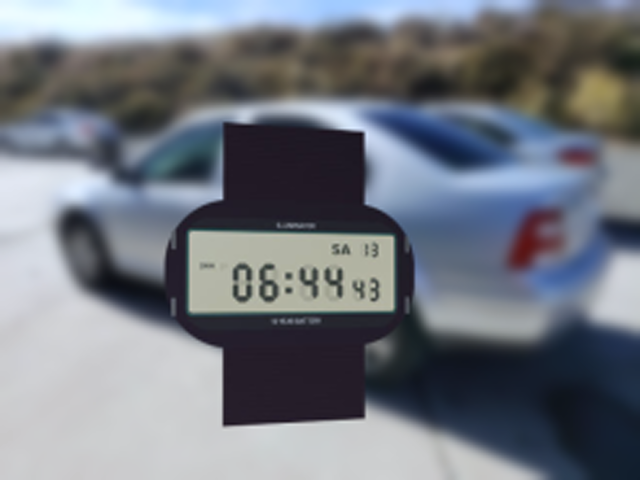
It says 6 h 44 min 43 s
